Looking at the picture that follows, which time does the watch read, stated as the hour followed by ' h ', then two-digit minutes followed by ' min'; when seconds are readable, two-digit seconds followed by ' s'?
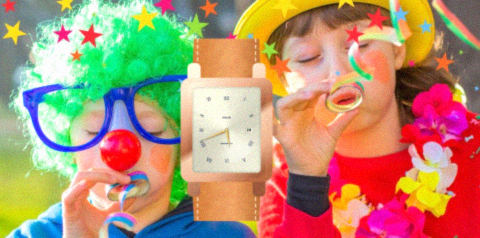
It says 5 h 41 min
